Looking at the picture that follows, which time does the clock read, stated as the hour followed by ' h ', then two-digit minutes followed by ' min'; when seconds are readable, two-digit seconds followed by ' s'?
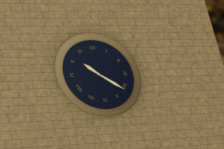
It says 10 h 21 min
